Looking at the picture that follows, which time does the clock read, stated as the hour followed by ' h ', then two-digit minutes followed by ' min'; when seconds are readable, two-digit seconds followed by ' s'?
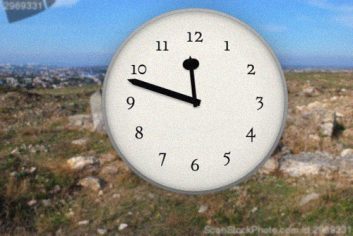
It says 11 h 48 min
